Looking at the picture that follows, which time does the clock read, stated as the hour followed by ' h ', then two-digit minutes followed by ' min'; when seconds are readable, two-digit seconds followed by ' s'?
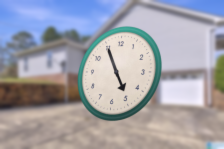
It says 4 h 55 min
